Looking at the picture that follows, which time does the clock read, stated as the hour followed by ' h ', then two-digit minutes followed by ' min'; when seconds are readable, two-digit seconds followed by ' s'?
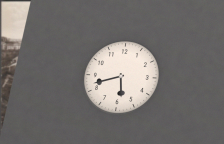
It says 5 h 42 min
